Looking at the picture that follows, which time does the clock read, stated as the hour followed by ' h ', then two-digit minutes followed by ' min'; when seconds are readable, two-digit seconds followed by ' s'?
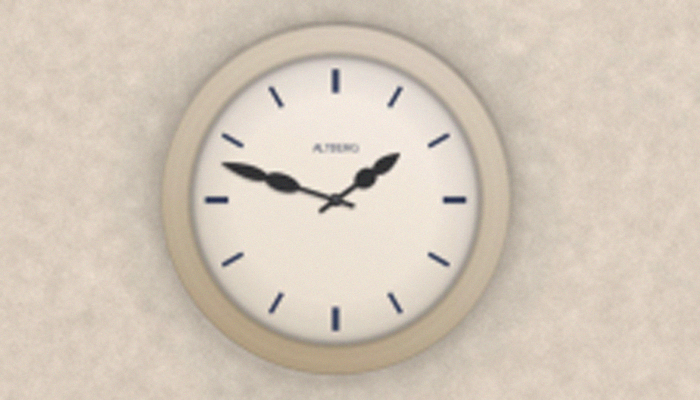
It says 1 h 48 min
